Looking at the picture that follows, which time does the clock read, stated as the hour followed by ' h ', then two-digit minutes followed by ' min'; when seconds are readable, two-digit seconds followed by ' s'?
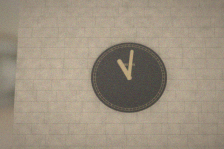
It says 11 h 01 min
